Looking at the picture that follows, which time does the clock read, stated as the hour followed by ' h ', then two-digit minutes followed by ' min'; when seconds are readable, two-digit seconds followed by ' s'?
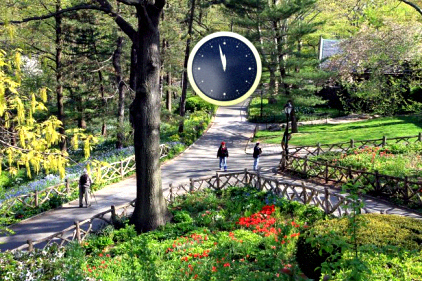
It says 11 h 58 min
